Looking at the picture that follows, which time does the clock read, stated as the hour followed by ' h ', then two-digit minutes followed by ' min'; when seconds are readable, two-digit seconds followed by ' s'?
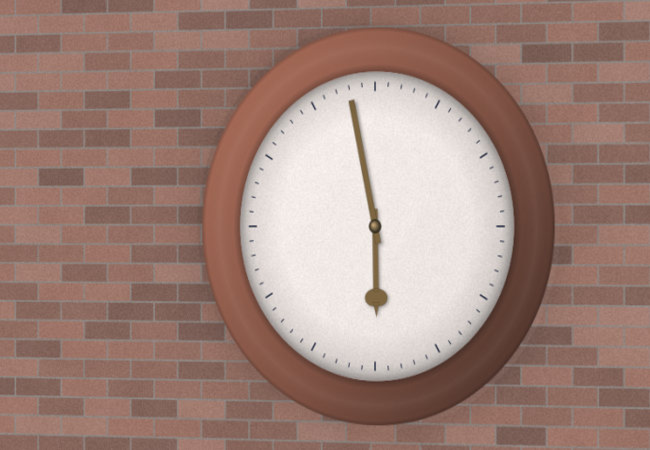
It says 5 h 58 min
